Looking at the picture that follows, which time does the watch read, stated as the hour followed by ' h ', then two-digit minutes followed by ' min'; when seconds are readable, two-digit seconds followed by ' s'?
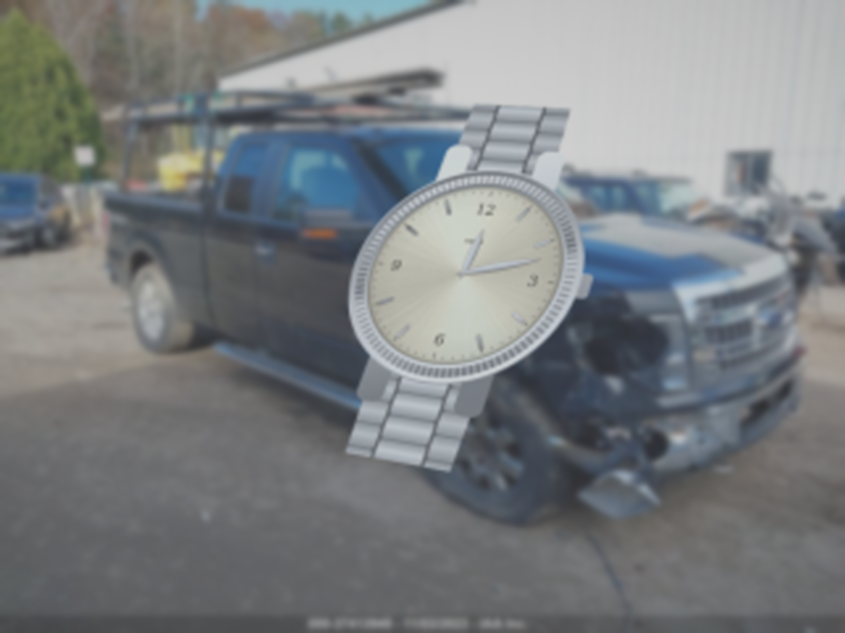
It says 12 h 12 min
